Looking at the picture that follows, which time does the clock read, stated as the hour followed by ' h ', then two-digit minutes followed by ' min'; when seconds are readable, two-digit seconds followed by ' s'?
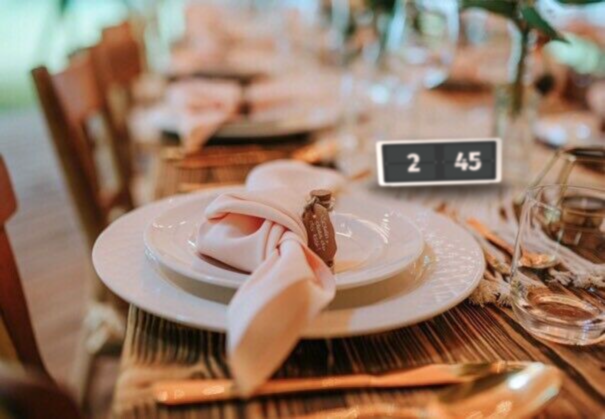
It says 2 h 45 min
